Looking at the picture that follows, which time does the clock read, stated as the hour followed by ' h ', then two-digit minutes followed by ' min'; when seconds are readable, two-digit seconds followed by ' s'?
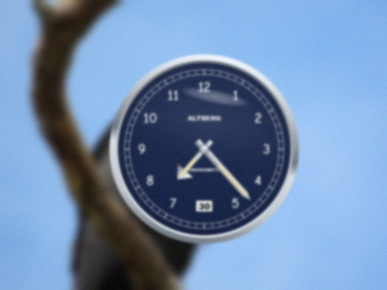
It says 7 h 23 min
